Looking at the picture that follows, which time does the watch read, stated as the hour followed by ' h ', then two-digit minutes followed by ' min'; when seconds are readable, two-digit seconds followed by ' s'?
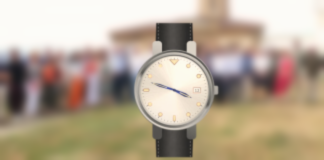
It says 3 h 48 min
